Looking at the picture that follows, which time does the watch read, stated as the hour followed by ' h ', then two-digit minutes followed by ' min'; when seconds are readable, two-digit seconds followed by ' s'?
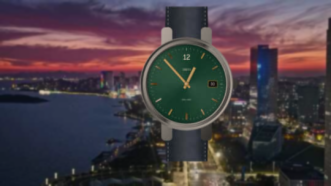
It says 12 h 53 min
